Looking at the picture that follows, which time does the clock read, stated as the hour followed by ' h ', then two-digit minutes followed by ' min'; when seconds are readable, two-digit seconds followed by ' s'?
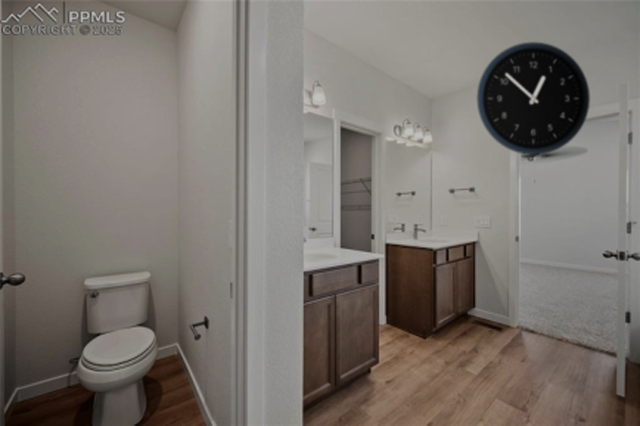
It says 12 h 52 min
